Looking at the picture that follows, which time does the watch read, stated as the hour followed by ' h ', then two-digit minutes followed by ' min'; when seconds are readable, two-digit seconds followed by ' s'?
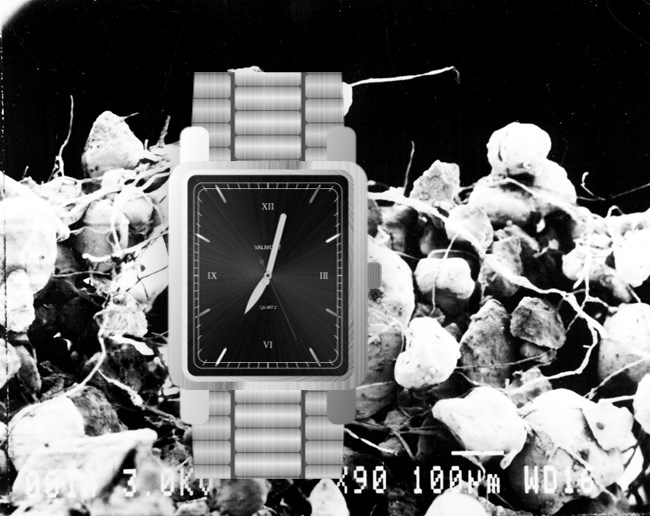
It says 7 h 02 min 26 s
